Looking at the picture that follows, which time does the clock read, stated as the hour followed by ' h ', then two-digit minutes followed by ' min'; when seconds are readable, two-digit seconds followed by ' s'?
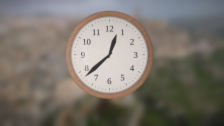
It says 12 h 38 min
